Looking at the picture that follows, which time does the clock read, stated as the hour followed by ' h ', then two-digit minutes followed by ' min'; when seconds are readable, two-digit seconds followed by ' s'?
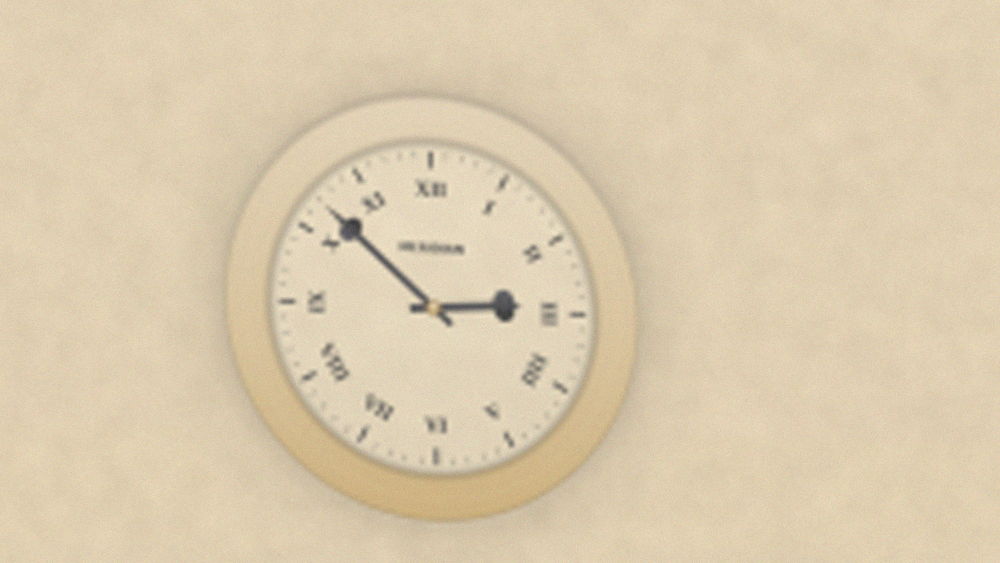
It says 2 h 52 min
